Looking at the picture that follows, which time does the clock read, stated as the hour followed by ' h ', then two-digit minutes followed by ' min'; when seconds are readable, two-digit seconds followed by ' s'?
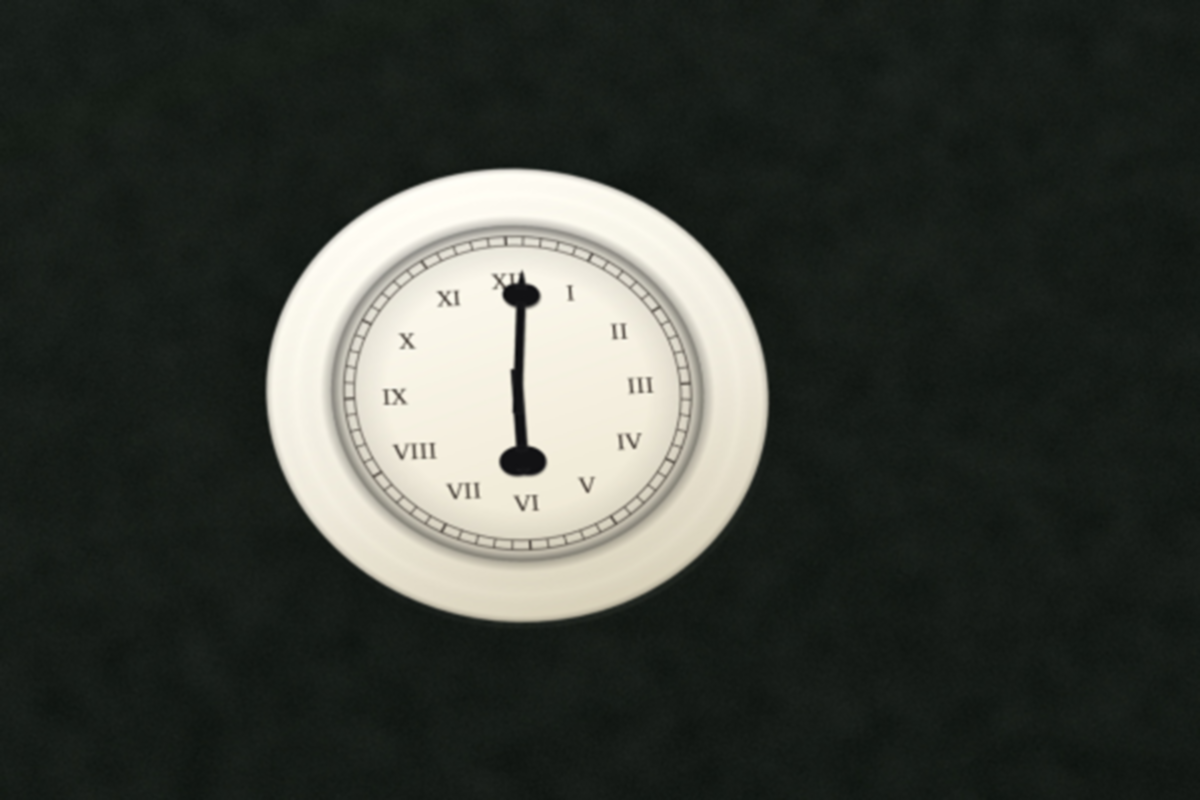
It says 6 h 01 min
